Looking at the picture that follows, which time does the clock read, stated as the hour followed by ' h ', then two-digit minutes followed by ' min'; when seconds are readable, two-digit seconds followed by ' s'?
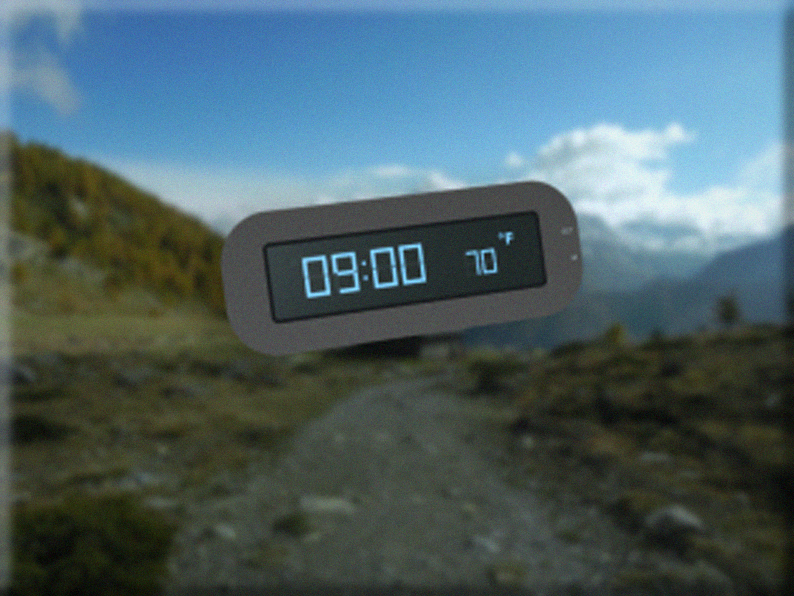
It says 9 h 00 min
